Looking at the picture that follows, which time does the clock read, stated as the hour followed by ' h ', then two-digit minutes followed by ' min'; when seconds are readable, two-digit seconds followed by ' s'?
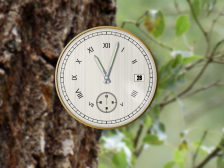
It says 11 h 03 min
